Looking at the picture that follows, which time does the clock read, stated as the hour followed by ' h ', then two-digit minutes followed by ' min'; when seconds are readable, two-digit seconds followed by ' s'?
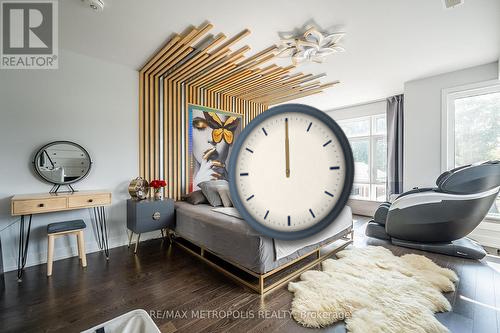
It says 12 h 00 min
